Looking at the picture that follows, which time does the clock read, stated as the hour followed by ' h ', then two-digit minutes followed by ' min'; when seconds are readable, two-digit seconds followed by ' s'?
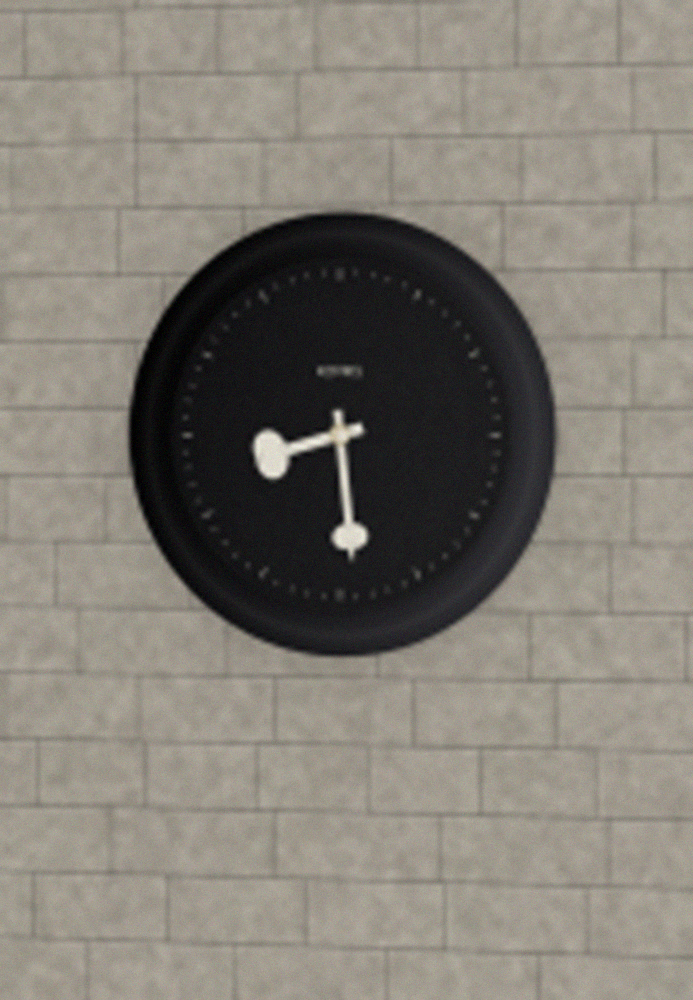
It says 8 h 29 min
